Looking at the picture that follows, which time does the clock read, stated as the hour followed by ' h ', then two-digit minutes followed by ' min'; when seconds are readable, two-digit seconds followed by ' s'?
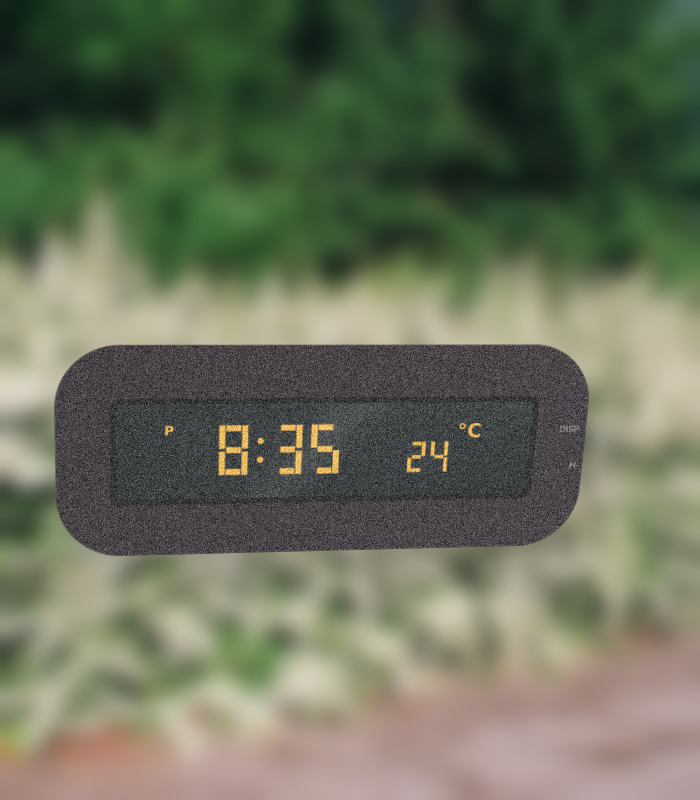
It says 8 h 35 min
